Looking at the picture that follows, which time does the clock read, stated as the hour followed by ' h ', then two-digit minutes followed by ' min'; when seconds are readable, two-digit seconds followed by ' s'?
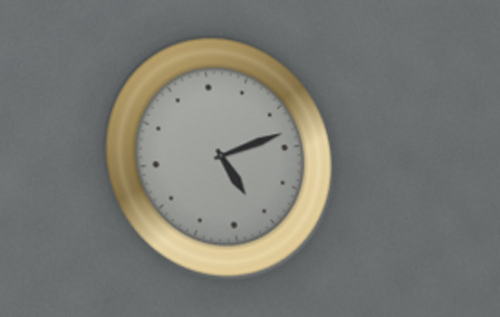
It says 5 h 13 min
